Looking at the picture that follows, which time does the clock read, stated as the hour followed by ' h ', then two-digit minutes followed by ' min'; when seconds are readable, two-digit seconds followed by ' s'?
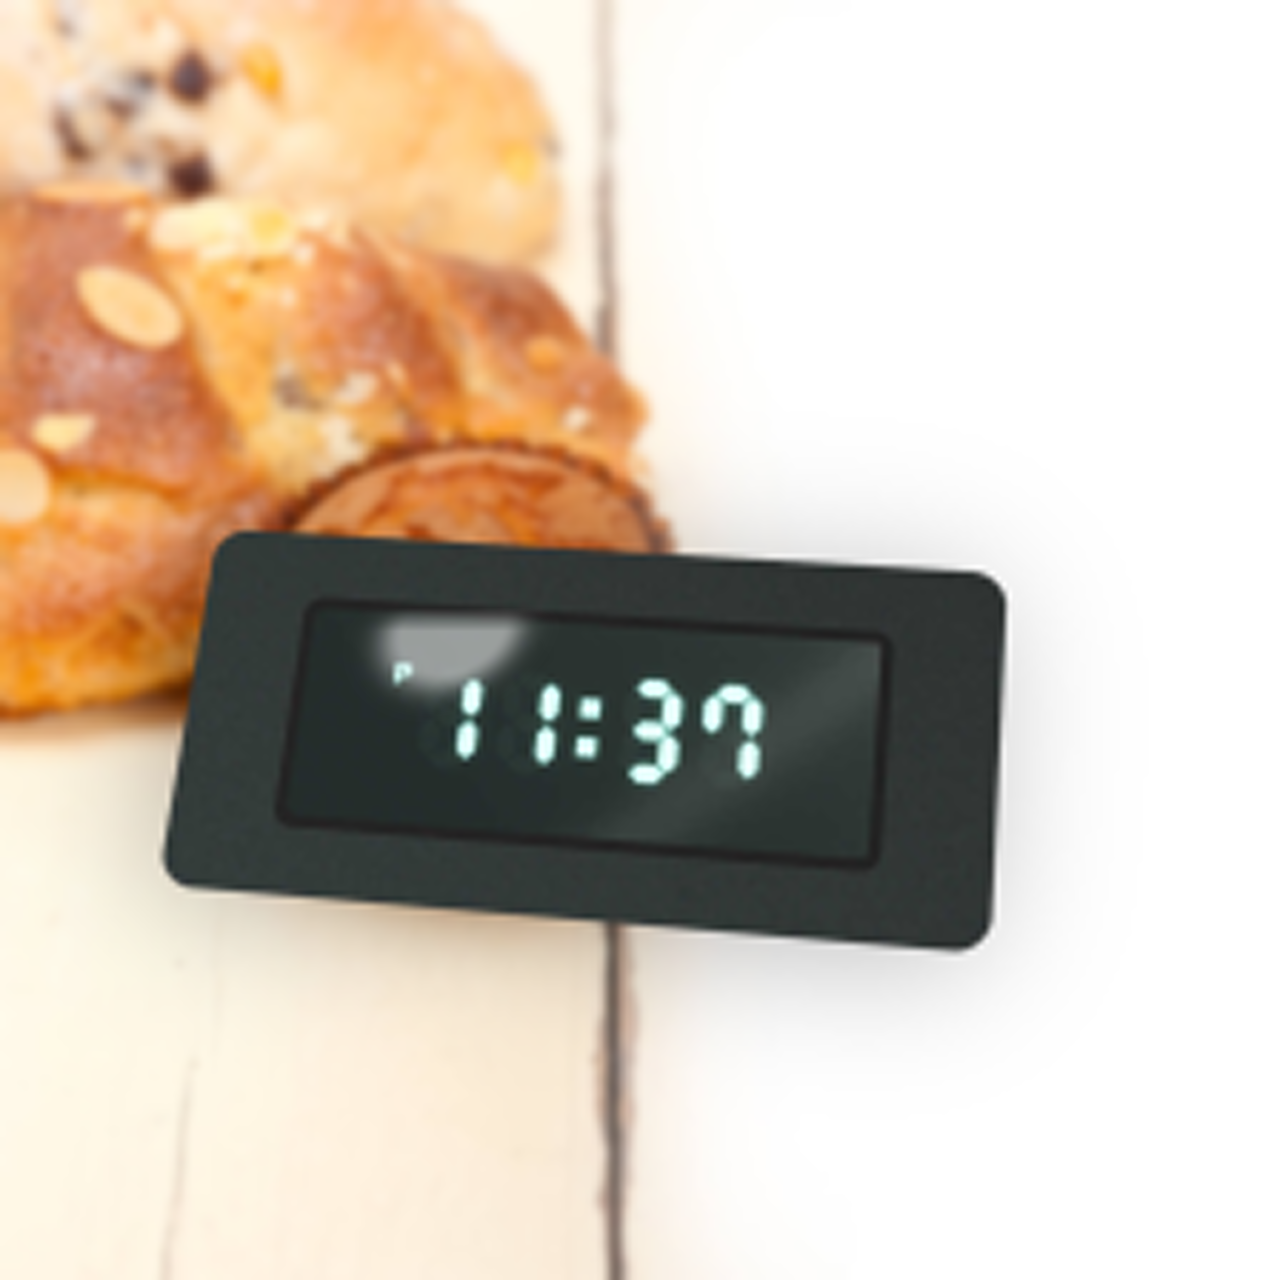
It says 11 h 37 min
